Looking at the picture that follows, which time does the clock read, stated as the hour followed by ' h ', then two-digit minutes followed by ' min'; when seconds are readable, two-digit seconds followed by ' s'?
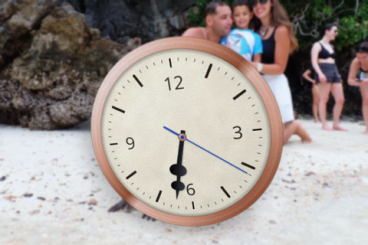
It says 6 h 32 min 21 s
